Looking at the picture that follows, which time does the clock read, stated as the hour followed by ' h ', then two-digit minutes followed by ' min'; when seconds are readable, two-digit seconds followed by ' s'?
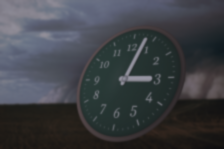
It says 3 h 03 min
